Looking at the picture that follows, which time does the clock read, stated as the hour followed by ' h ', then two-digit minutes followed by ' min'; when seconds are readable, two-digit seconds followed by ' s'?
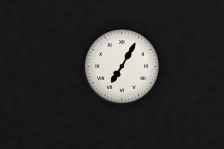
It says 7 h 05 min
